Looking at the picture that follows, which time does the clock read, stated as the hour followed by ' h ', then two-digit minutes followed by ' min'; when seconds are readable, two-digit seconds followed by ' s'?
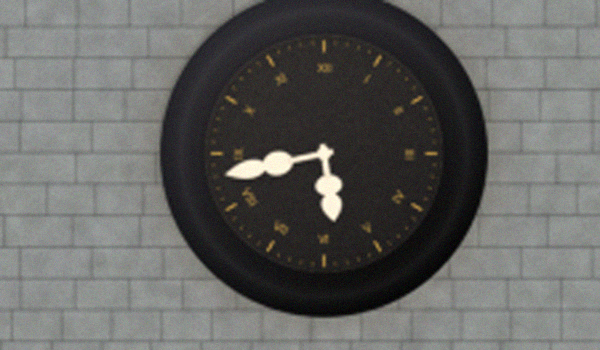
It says 5 h 43 min
